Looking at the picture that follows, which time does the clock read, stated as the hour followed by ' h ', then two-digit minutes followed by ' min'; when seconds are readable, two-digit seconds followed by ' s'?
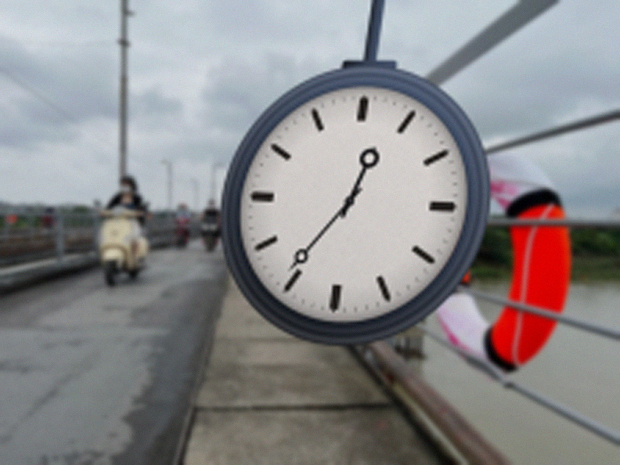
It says 12 h 36 min
